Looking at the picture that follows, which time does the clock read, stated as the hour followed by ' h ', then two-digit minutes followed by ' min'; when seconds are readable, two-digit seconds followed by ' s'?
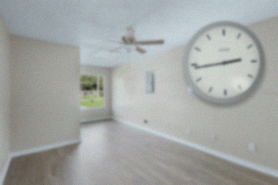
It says 2 h 44 min
